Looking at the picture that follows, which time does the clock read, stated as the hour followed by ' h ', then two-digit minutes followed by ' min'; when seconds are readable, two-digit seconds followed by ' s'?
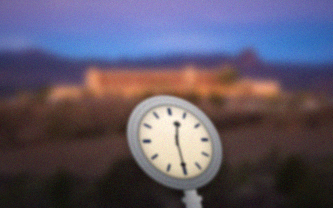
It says 12 h 30 min
